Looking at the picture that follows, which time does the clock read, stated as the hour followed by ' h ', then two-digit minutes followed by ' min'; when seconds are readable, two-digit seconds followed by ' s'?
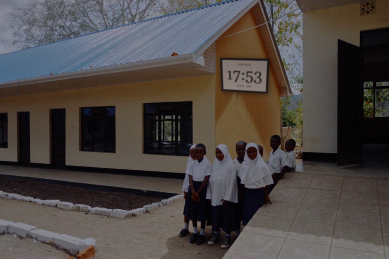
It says 17 h 53 min
